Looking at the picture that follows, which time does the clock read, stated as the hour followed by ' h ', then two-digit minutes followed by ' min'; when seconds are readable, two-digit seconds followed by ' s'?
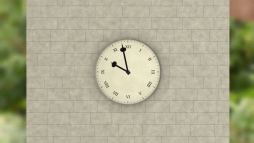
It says 9 h 58 min
